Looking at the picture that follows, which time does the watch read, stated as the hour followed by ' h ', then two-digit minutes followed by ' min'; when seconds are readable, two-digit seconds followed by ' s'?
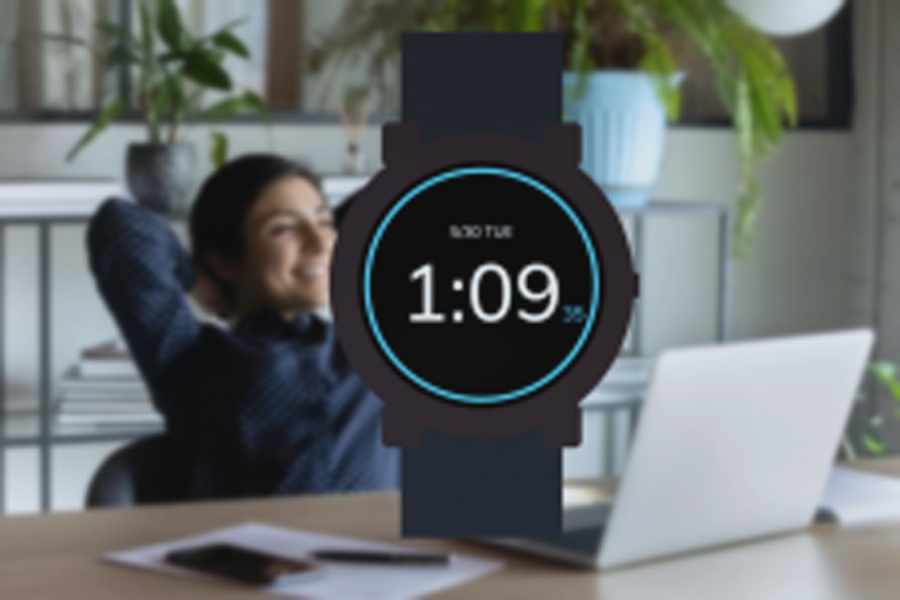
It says 1 h 09 min
